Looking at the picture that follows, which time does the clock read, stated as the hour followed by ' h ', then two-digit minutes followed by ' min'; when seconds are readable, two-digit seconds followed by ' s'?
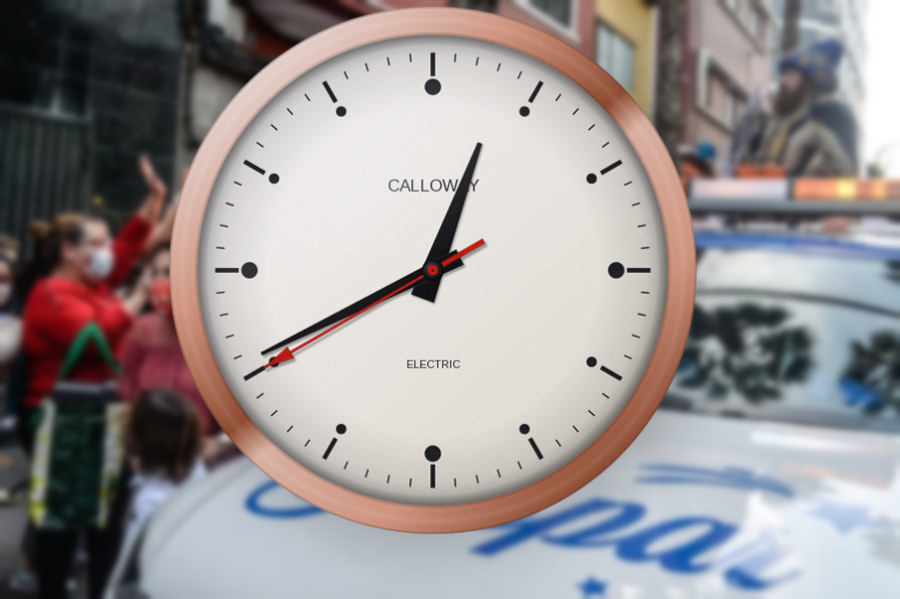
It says 12 h 40 min 40 s
